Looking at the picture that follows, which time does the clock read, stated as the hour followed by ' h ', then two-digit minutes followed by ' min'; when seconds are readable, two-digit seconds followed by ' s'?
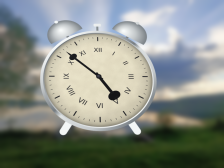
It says 4 h 52 min
